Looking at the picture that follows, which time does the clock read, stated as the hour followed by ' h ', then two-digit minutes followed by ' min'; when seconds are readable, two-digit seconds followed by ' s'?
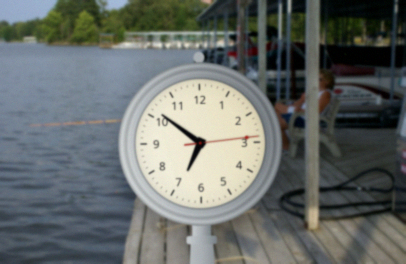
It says 6 h 51 min 14 s
